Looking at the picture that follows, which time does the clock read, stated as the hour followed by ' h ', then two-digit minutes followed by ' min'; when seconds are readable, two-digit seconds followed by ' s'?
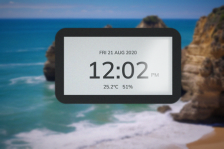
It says 12 h 02 min
